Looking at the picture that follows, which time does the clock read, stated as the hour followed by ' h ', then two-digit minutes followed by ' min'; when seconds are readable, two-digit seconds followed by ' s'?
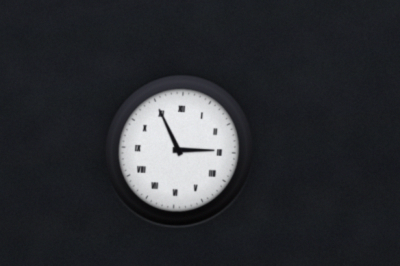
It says 2 h 55 min
